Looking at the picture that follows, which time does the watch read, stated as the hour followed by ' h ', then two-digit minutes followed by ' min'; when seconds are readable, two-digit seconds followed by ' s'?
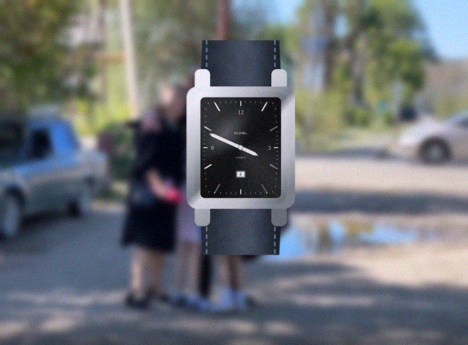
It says 3 h 49 min
